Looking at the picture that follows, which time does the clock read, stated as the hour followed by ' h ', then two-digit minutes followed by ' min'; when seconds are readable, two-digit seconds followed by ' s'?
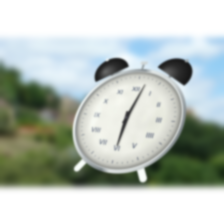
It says 6 h 02 min
